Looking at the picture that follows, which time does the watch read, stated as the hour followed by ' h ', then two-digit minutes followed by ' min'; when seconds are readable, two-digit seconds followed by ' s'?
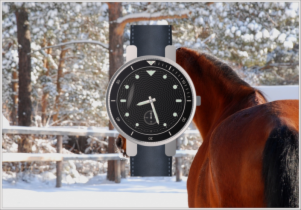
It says 8 h 27 min
